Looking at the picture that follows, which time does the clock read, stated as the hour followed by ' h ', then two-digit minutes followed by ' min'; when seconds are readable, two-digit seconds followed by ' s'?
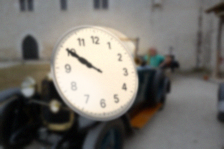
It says 9 h 50 min
